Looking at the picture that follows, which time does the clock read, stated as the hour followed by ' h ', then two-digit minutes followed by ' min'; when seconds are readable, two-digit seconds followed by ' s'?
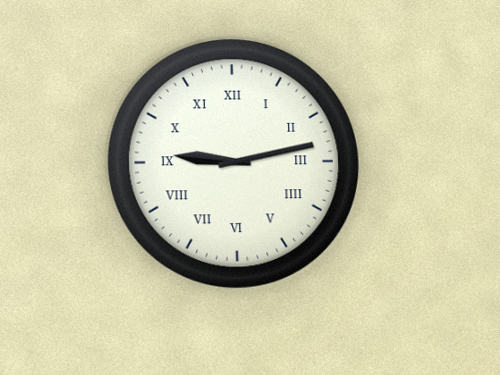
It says 9 h 13 min
